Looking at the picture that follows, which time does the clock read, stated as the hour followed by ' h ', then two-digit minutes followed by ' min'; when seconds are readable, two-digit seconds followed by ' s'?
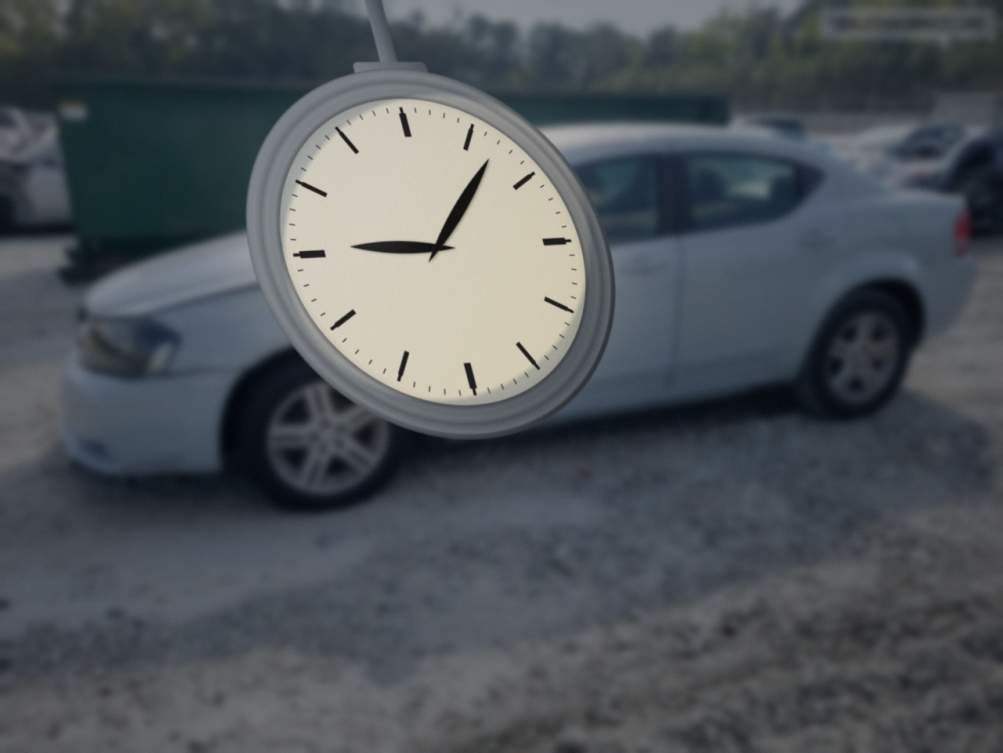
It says 9 h 07 min
